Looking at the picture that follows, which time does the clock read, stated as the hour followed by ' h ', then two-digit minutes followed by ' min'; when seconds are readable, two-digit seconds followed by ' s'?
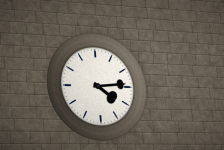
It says 4 h 14 min
